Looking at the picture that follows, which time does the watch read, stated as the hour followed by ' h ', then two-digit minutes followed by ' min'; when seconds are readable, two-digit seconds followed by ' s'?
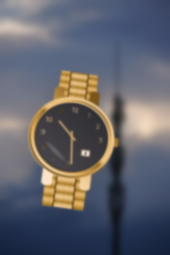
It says 10 h 29 min
